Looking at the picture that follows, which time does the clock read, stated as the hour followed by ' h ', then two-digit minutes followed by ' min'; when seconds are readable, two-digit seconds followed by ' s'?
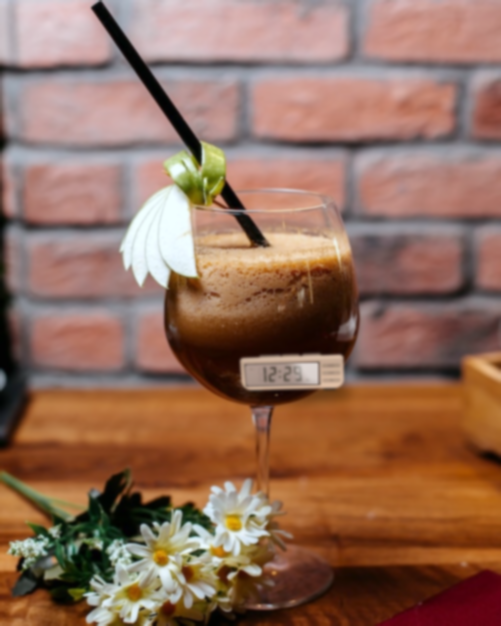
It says 12 h 29 min
